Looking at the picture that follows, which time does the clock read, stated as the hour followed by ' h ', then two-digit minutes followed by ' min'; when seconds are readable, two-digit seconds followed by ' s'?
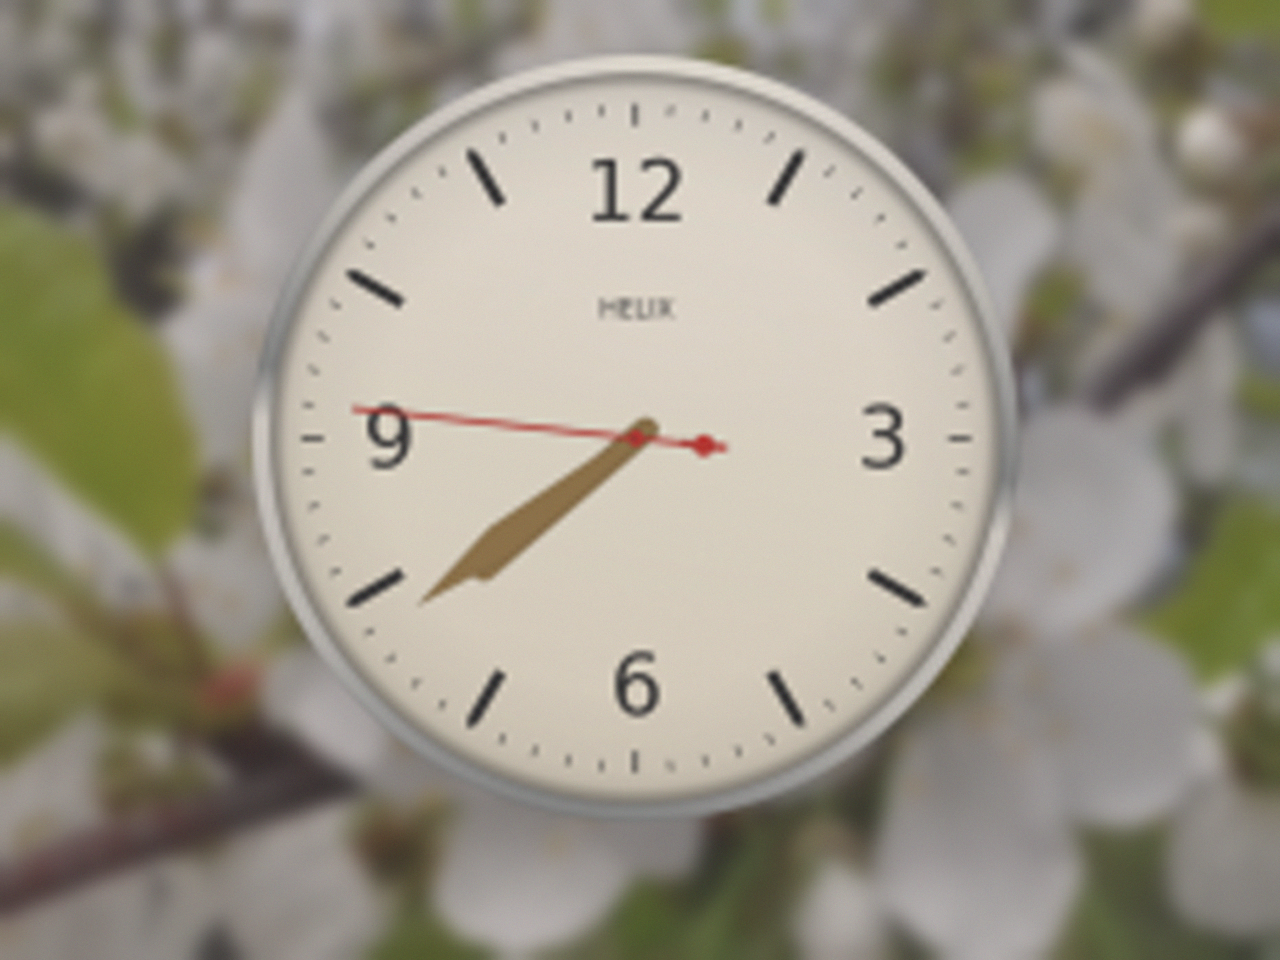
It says 7 h 38 min 46 s
